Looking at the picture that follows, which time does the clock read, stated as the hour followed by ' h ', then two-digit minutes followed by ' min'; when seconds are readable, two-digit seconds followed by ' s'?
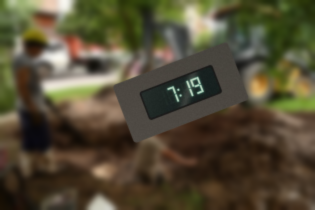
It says 7 h 19 min
